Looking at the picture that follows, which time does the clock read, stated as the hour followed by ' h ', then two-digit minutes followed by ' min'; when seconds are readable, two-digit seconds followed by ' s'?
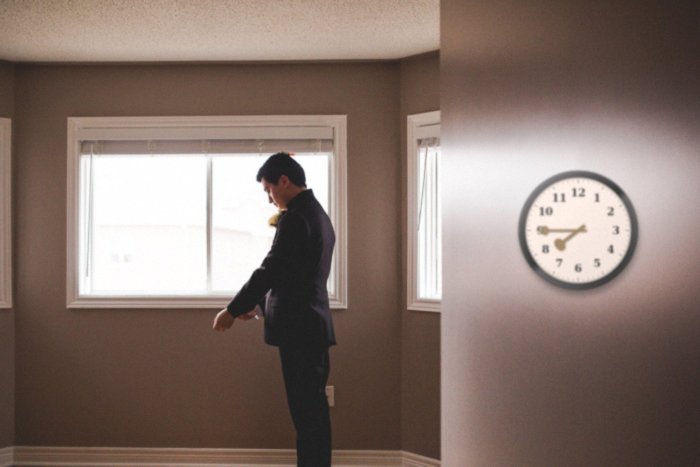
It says 7 h 45 min
